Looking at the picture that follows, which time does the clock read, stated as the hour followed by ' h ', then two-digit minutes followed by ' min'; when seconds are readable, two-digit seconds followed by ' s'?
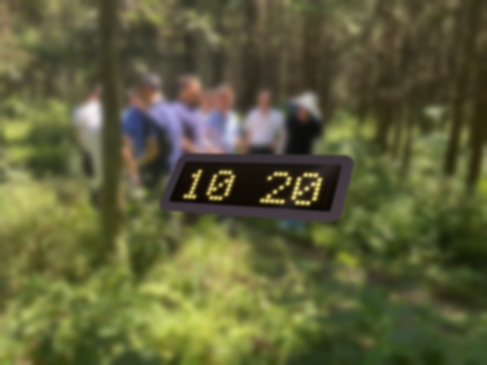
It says 10 h 20 min
